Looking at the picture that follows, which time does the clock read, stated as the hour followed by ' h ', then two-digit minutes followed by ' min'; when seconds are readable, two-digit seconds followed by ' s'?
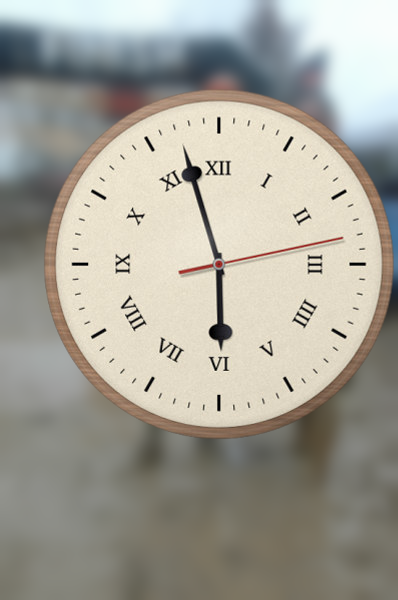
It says 5 h 57 min 13 s
